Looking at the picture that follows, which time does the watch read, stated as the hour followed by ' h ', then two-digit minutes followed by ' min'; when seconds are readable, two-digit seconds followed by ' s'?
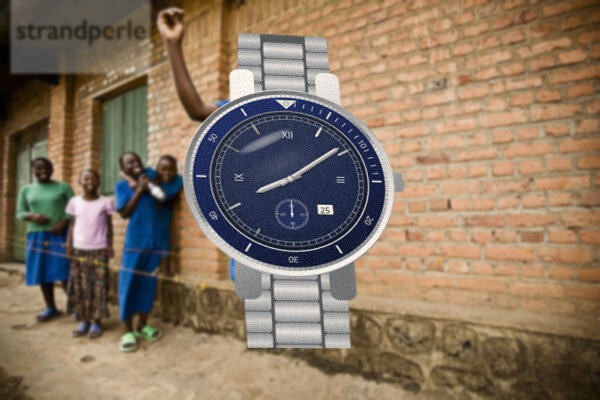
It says 8 h 09 min
